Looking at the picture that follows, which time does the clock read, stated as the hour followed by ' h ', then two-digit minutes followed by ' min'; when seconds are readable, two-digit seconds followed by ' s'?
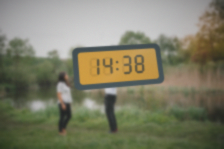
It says 14 h 38 min
